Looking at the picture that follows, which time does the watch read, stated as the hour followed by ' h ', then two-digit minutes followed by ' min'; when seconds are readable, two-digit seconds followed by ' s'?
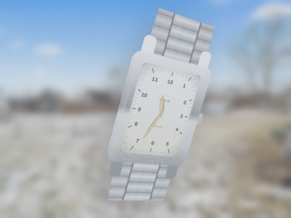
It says 11 h 34 min
